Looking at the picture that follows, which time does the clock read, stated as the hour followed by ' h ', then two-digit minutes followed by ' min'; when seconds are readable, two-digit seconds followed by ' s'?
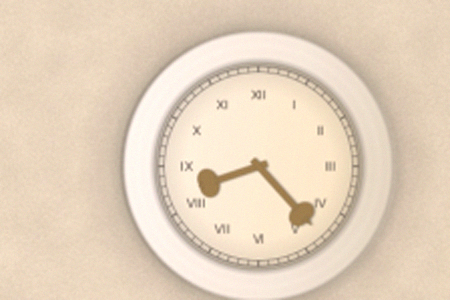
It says 8 h 23 min
